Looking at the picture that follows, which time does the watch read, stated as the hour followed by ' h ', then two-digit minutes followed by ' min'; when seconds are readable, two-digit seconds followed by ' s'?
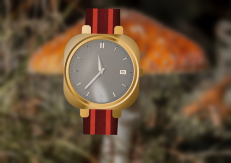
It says 11 h 37 min
